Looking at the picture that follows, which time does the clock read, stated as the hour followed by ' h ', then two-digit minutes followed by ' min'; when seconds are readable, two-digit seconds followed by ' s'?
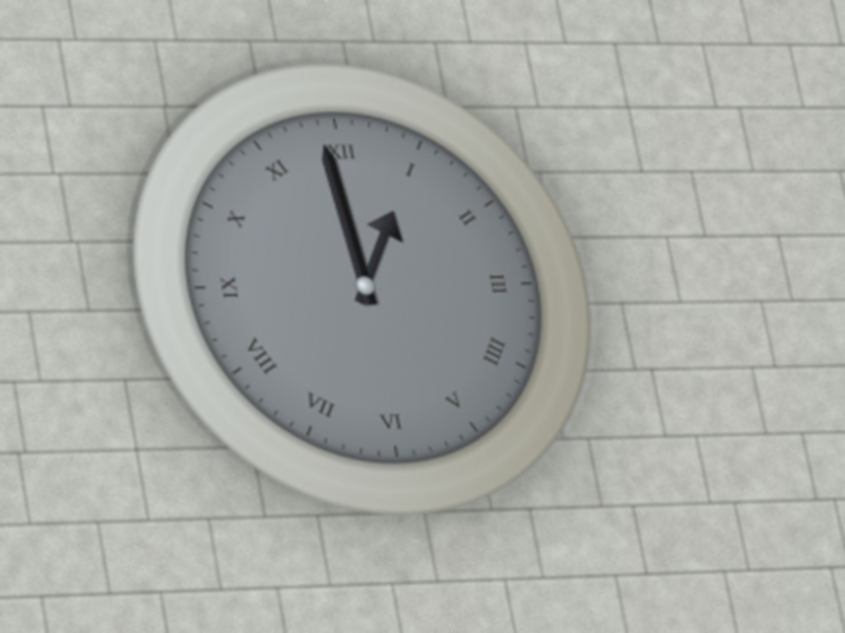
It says 12 h 59 min
